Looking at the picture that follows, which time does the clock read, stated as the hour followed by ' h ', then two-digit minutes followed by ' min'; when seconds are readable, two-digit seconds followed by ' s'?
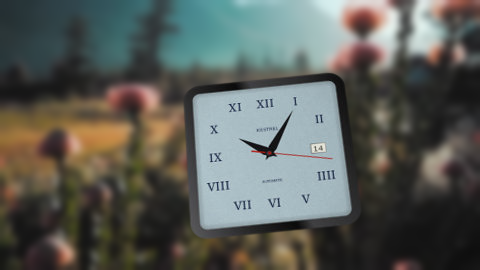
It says 10 h 05 min 17 s
